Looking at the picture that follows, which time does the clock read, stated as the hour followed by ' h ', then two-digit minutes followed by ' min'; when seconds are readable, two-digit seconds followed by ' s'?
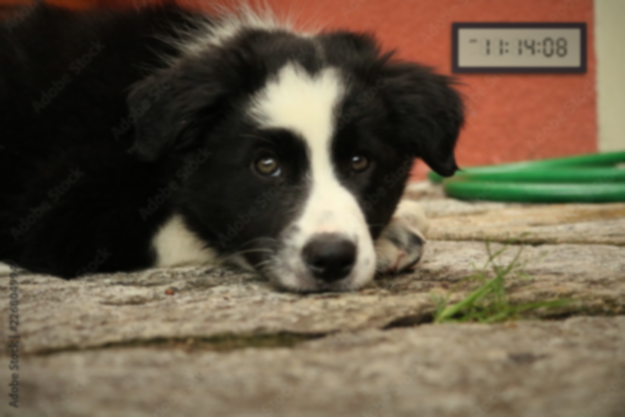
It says 11 h 14 min 08 s
